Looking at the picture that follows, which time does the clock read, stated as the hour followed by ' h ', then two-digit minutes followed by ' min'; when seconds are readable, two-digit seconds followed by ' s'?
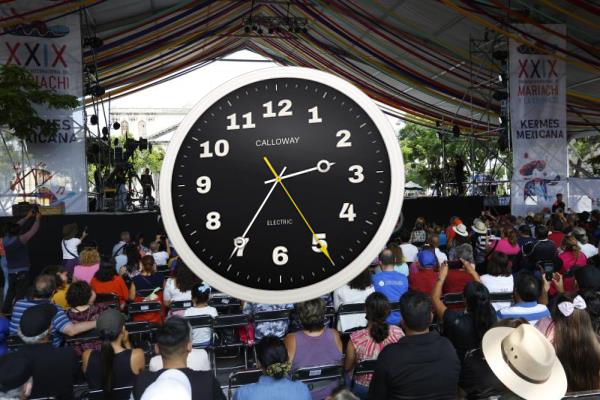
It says 2 h 35 min 25 s
